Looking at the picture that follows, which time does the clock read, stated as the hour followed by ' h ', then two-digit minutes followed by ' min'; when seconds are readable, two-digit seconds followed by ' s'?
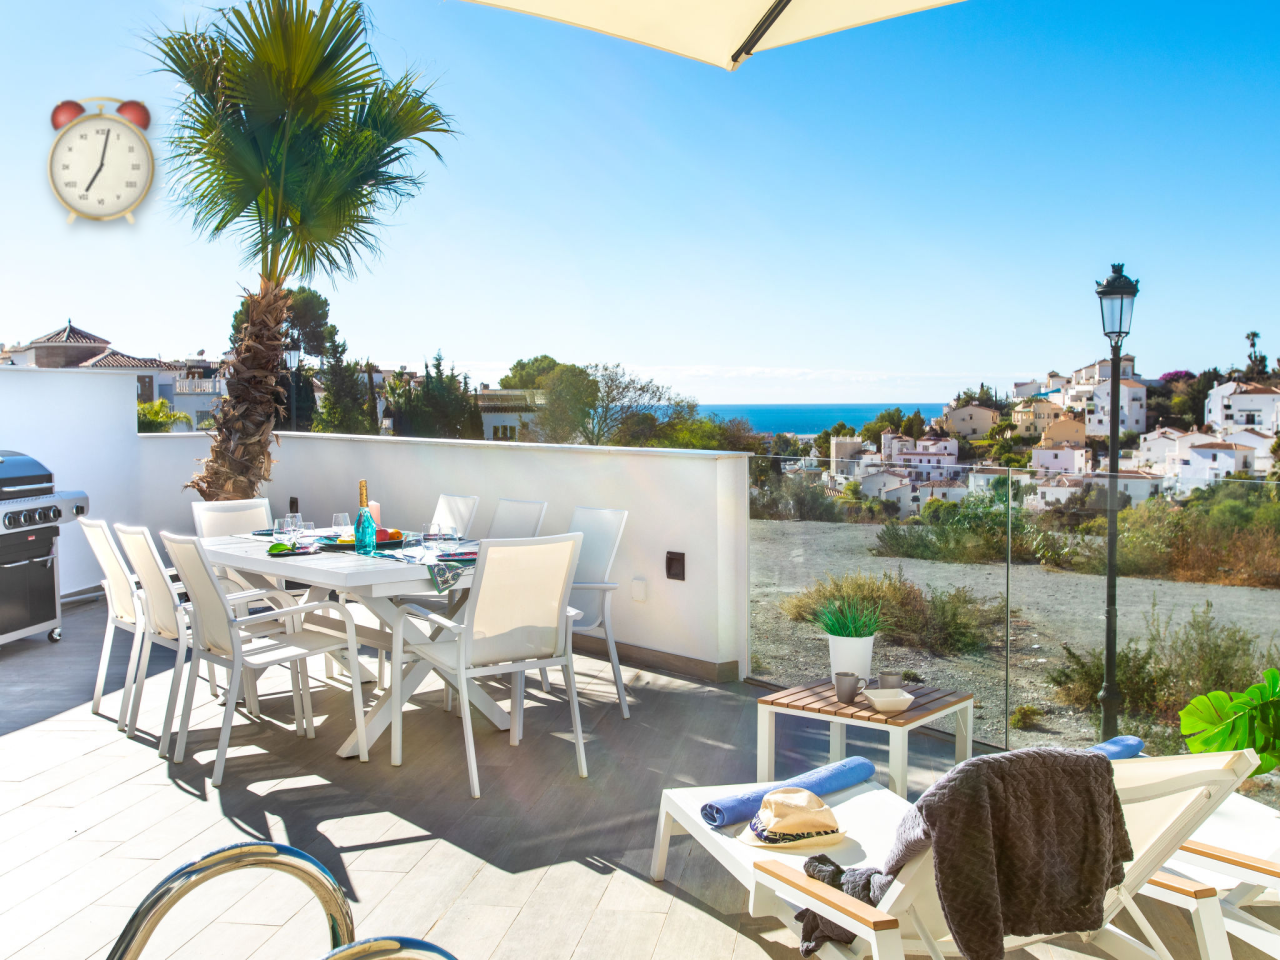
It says 7 h 02 min
